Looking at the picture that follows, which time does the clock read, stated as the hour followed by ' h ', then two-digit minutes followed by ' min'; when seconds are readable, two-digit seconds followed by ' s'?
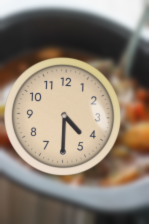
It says 4 h 30 min
